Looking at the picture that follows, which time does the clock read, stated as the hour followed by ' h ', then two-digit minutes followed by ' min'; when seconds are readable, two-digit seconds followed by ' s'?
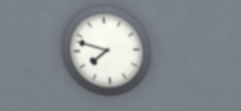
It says 7 h 48 min
